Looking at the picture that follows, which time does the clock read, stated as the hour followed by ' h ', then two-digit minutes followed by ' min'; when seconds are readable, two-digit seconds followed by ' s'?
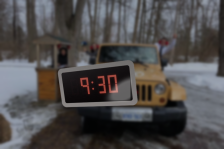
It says 9 h 30 min
